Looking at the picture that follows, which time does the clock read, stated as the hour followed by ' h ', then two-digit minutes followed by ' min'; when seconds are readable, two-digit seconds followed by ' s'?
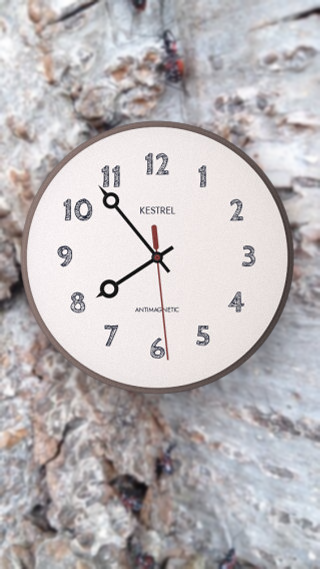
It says 7 h 53 min 29 s
